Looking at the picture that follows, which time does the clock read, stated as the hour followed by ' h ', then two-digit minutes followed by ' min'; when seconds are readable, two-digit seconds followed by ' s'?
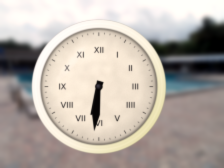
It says 6 h 31 min
